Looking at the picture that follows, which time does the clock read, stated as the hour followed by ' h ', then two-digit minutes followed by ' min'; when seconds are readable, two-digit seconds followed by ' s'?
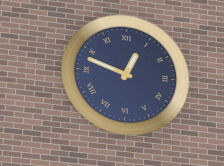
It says 12 h 48 min
